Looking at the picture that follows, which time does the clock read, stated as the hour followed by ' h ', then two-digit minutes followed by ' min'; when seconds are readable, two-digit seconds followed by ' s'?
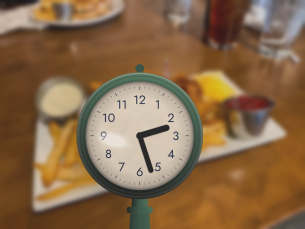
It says 2 h 27 min
